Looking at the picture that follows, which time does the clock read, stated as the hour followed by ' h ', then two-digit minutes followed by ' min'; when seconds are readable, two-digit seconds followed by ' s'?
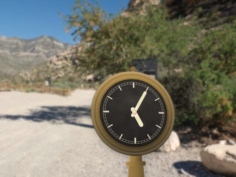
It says 5 h 05 min
